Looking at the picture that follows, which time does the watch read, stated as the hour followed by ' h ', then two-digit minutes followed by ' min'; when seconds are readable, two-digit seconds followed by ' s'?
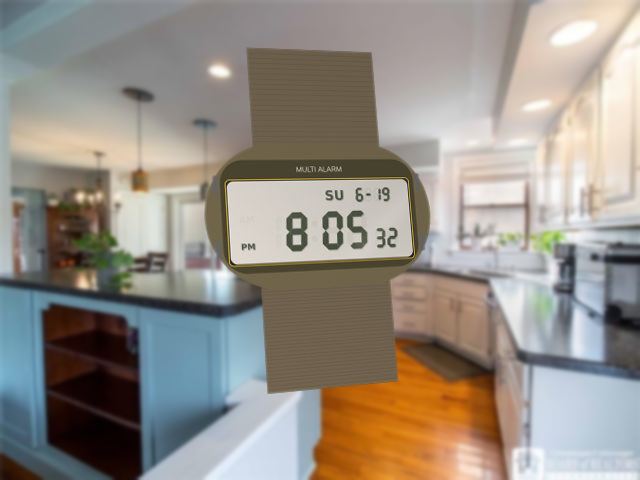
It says 8 h 05 min 32 s
